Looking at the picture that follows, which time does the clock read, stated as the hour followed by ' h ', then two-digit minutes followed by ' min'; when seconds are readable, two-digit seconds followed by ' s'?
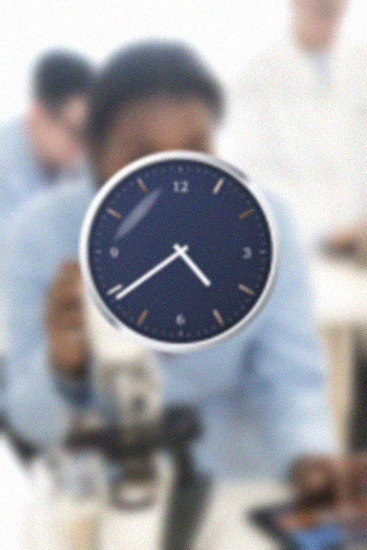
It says 4 h 39 min
